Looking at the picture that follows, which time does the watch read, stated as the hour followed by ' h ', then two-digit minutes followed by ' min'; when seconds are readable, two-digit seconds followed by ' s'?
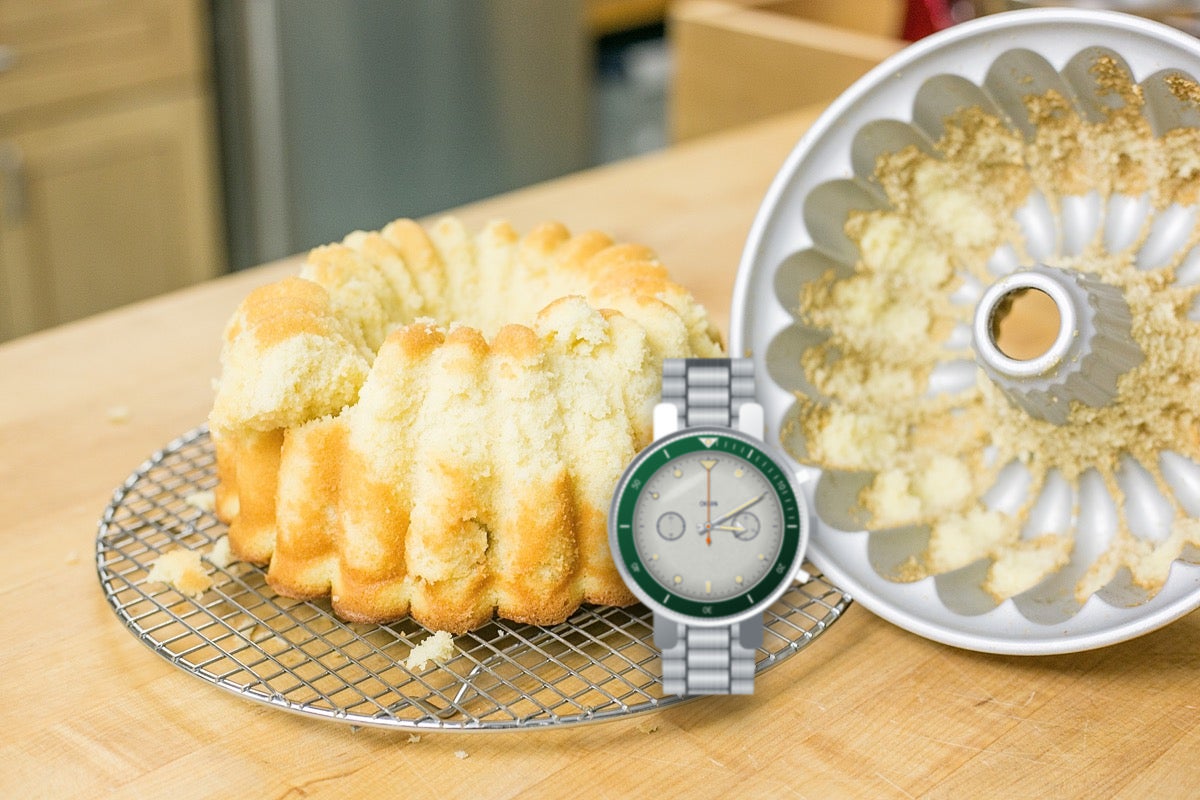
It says 3 h 10 min
